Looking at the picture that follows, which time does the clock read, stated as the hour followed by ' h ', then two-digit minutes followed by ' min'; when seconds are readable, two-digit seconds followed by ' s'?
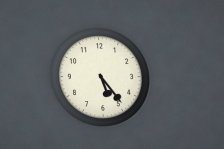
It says 5 h 24 min
